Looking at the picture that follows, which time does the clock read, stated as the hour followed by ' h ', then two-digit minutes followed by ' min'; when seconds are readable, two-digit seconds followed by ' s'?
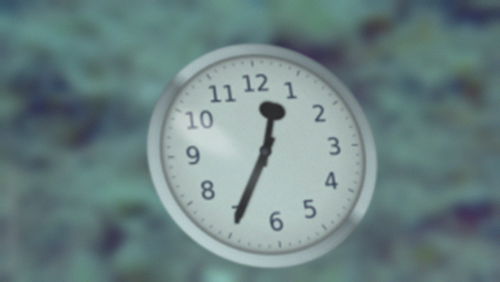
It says 12 h 35 min
